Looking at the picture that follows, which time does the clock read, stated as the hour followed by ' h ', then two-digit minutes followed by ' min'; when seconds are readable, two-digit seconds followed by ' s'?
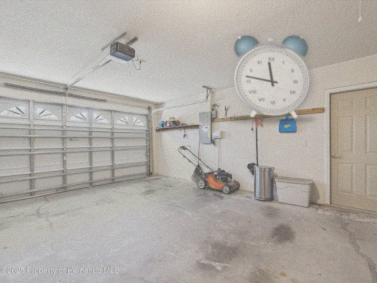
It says 11 h 47 min
